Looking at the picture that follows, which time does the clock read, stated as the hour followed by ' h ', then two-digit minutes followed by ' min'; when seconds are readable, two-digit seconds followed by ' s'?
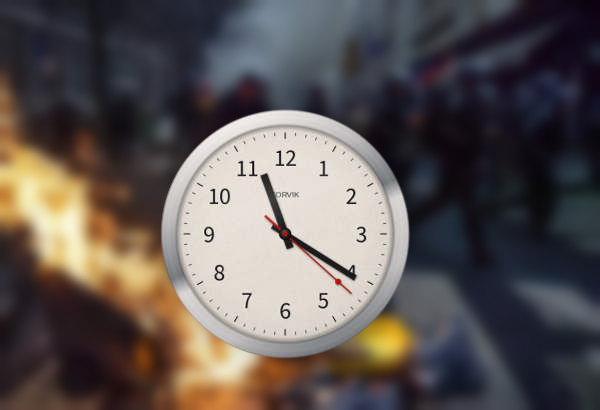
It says 11 h 20 min 22 s
